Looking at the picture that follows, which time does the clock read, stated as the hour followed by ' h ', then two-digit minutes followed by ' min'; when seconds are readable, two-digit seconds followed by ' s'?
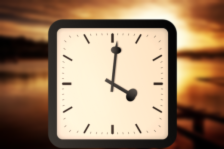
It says 4 h 01 min
